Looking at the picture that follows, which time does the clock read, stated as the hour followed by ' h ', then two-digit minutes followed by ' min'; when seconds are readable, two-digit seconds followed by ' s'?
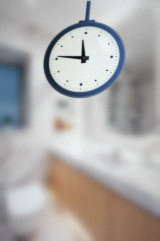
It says 11 h 46 min
